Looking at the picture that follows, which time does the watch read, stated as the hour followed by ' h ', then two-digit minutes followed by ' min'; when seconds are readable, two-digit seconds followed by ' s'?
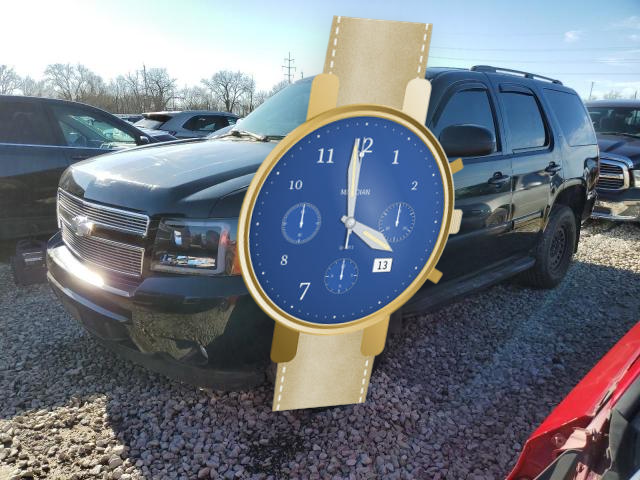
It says 3 h 59 min
